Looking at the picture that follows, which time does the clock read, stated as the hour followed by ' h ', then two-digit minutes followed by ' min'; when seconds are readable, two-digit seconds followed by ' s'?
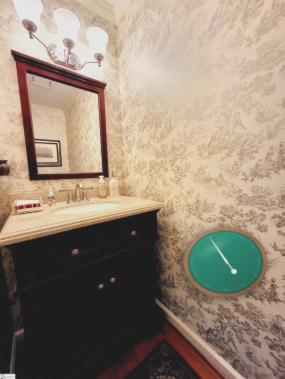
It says 4 h 55 min
